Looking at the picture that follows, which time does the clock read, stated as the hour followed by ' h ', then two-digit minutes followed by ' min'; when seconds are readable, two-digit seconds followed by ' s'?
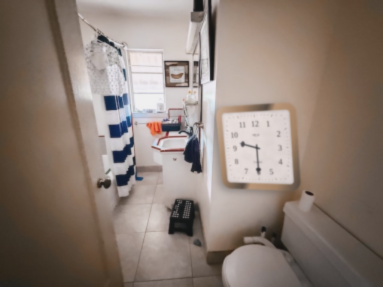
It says 9 h 30 min
